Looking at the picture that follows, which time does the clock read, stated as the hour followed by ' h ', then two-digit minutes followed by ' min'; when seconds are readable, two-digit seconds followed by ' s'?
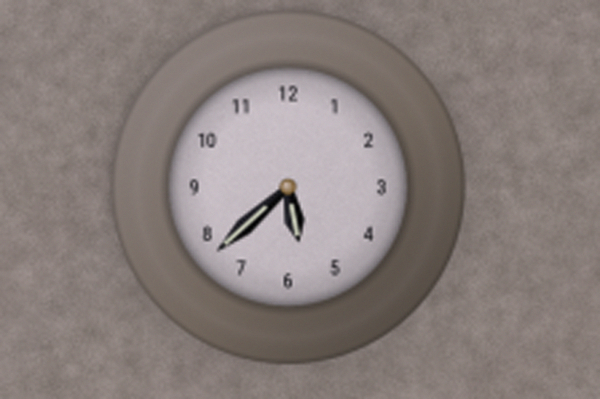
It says 5 h 38 min
